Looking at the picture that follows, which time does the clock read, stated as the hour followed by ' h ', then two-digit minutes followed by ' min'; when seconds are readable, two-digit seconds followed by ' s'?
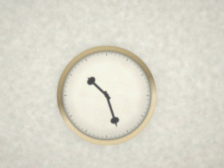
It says 10 h 27 min
